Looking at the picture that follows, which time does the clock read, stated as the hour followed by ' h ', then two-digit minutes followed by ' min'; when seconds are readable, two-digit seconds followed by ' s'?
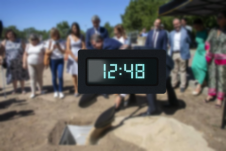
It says 12 h 48 min
